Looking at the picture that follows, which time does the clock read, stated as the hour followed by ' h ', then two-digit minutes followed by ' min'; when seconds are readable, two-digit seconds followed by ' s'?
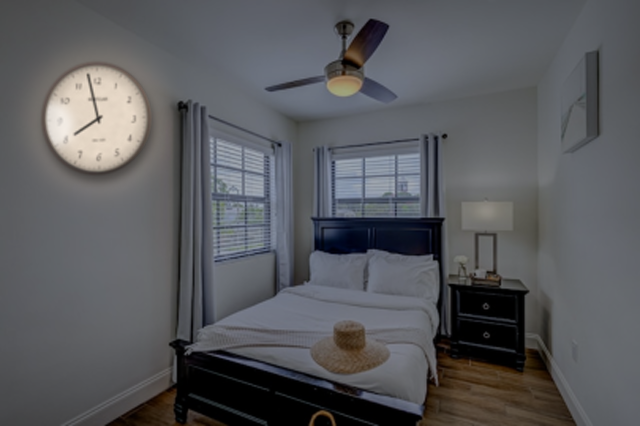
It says 7 h 58 min
